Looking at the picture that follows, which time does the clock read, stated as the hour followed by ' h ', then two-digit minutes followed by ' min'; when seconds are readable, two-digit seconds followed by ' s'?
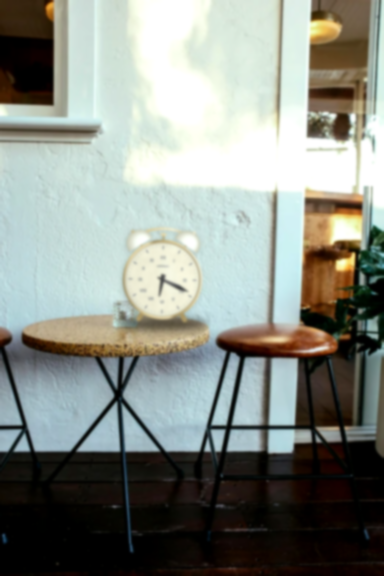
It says 6 h 19 min
